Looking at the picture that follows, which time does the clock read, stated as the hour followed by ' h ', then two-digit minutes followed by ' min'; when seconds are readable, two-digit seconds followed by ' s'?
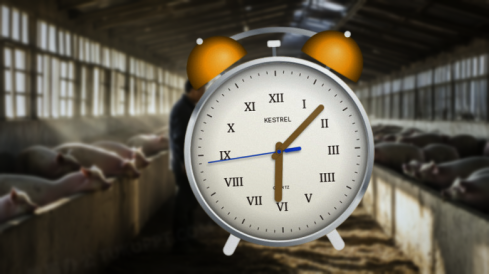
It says 6 h 07 min 44 s
